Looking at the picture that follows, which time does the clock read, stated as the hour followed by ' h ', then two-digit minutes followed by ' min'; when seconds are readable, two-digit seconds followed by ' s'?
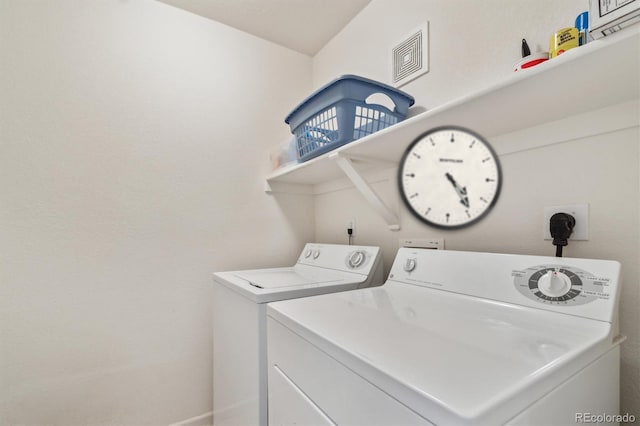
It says 4 h 24 min
